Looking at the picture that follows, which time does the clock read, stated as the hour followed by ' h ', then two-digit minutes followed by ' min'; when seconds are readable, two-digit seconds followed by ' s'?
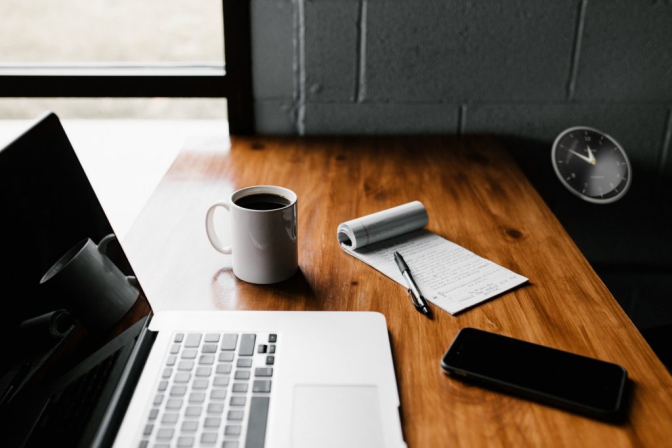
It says 11 h 50 min
